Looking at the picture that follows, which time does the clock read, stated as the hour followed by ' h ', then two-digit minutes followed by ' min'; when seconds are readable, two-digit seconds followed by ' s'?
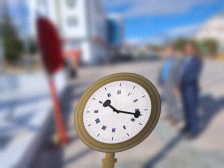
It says 10 h 17 min
